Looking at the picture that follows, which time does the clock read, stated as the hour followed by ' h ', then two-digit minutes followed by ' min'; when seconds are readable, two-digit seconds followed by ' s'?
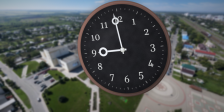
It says 8 h 59 min
